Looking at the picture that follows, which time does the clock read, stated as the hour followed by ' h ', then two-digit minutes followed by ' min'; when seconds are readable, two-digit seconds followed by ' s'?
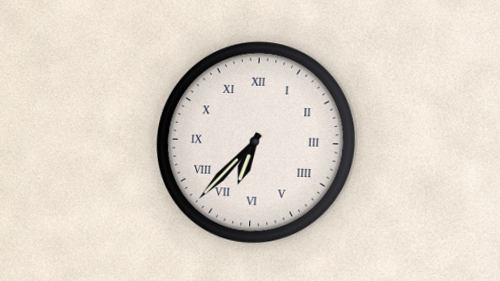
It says 6 h 37 min
